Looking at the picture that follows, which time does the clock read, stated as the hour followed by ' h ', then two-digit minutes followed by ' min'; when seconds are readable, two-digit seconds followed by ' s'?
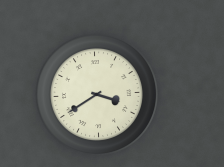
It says 3 h 40 min
